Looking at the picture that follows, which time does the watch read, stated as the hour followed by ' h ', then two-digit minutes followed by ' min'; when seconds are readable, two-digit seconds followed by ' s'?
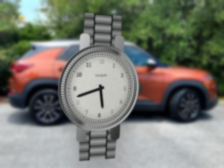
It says 5 h 42 min
